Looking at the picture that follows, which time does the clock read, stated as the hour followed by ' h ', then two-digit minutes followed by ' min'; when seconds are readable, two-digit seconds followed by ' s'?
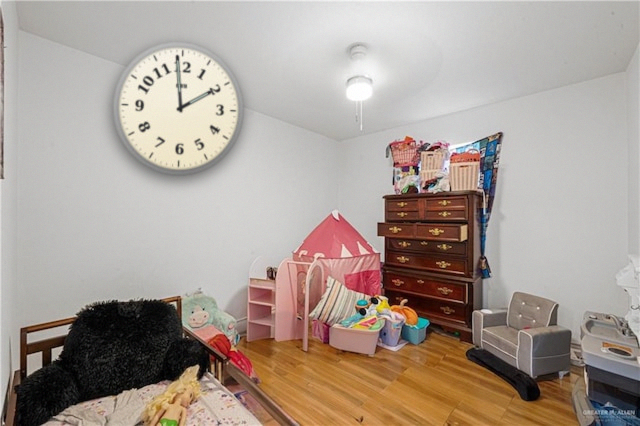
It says 1 h 59 min
